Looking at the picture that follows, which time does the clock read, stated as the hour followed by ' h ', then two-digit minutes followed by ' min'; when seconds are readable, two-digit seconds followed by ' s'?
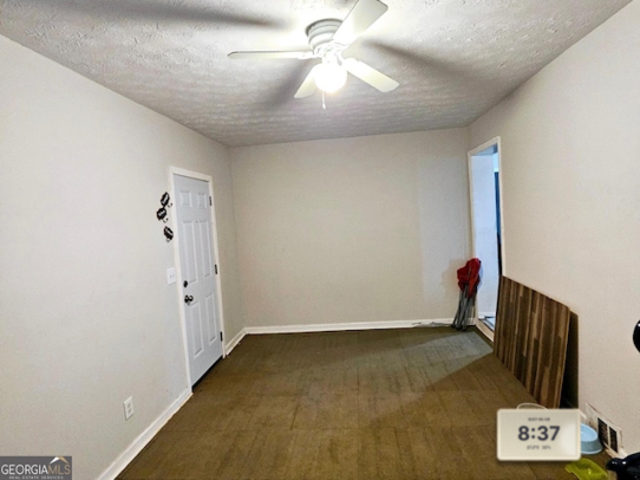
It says 8 h 37 min
